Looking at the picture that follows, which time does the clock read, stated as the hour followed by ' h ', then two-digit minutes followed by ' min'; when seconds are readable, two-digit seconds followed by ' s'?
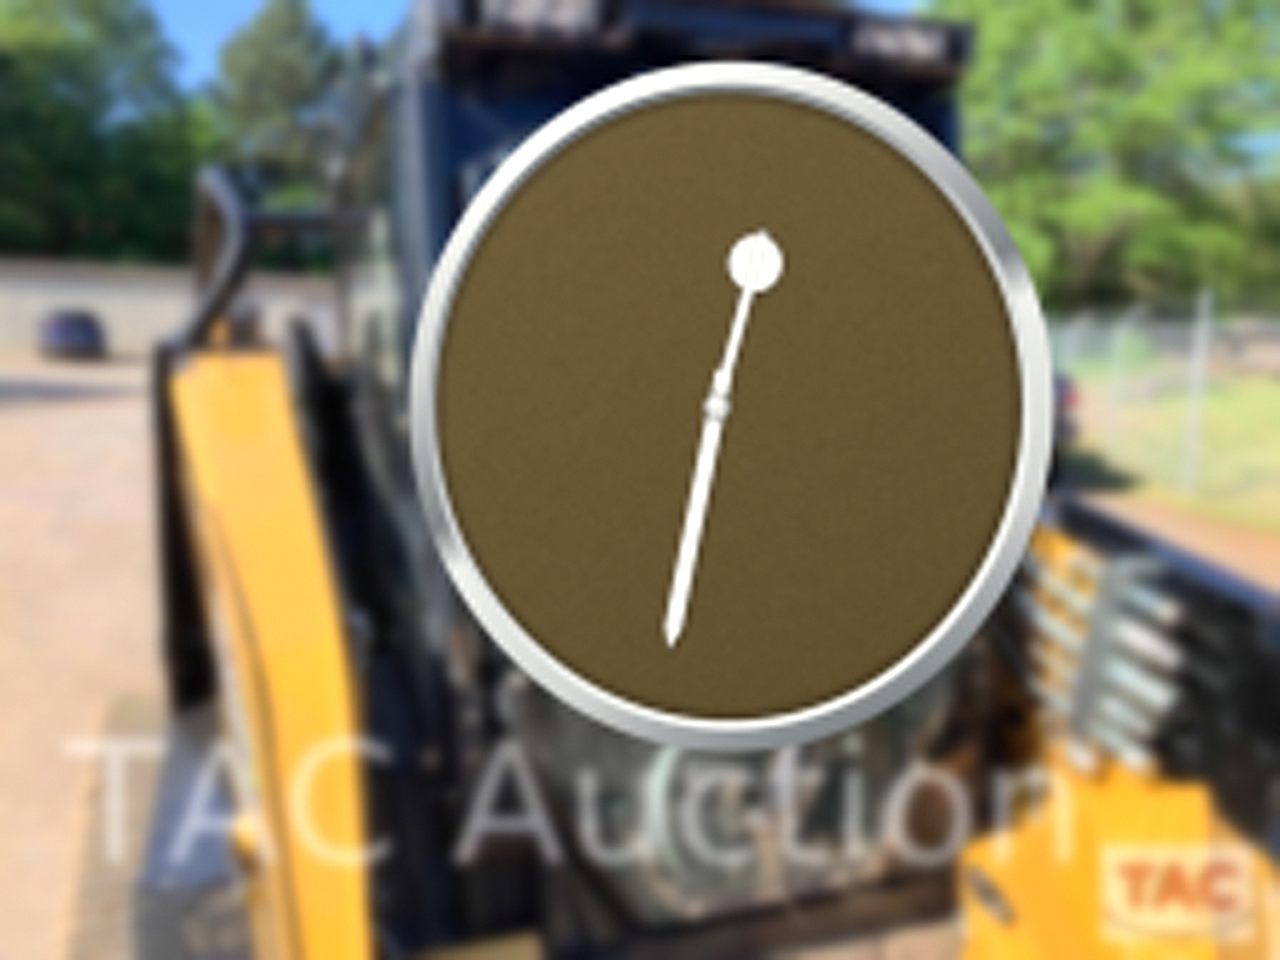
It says 12 h 32 min
